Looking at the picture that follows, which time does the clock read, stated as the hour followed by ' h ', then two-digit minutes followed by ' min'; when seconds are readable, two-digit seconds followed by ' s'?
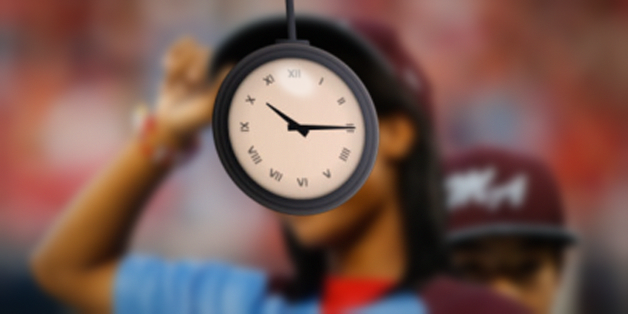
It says 10 h 15 min
